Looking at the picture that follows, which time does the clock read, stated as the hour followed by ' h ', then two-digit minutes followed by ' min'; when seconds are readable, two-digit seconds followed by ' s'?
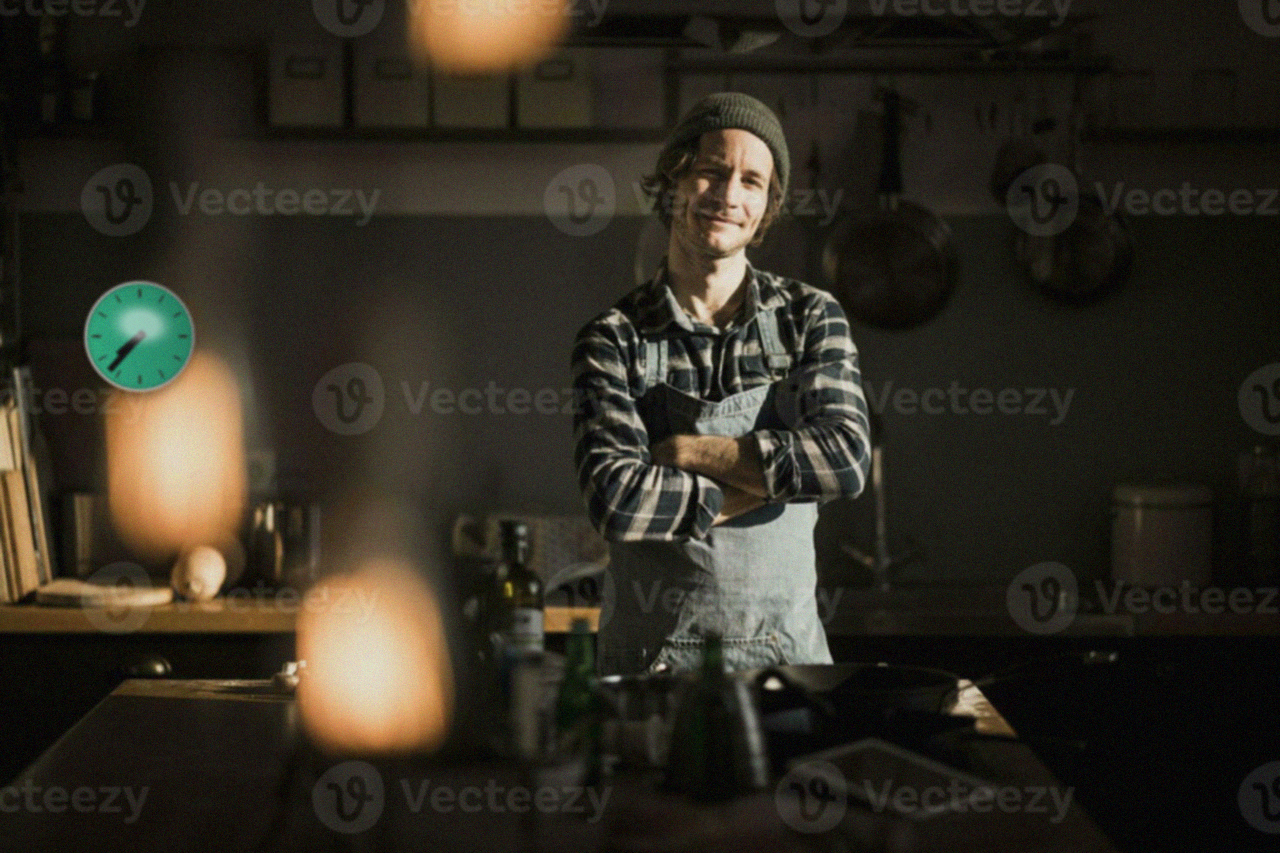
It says 7 h 37 min
